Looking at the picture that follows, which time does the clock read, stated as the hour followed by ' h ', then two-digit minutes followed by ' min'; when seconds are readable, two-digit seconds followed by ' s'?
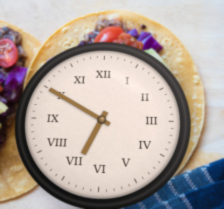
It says 6 h 50 min
